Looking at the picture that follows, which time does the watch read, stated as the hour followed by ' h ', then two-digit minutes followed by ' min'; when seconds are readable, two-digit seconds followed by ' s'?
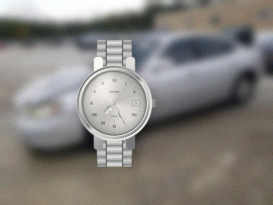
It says 7 h 25 min
